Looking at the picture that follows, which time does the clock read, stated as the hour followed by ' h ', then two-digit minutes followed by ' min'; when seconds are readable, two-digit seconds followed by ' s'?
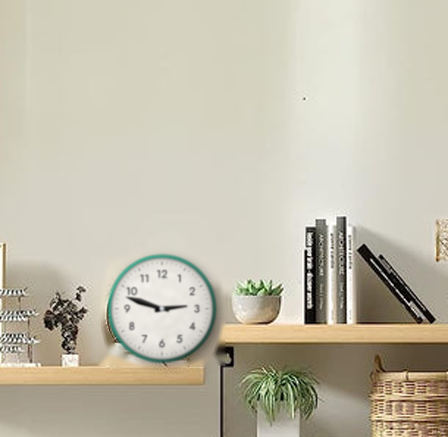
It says 2 h 48 min
